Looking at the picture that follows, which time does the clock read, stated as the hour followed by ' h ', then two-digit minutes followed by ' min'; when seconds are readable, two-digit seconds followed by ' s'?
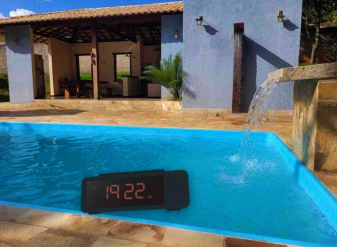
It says 19 h 22 min
